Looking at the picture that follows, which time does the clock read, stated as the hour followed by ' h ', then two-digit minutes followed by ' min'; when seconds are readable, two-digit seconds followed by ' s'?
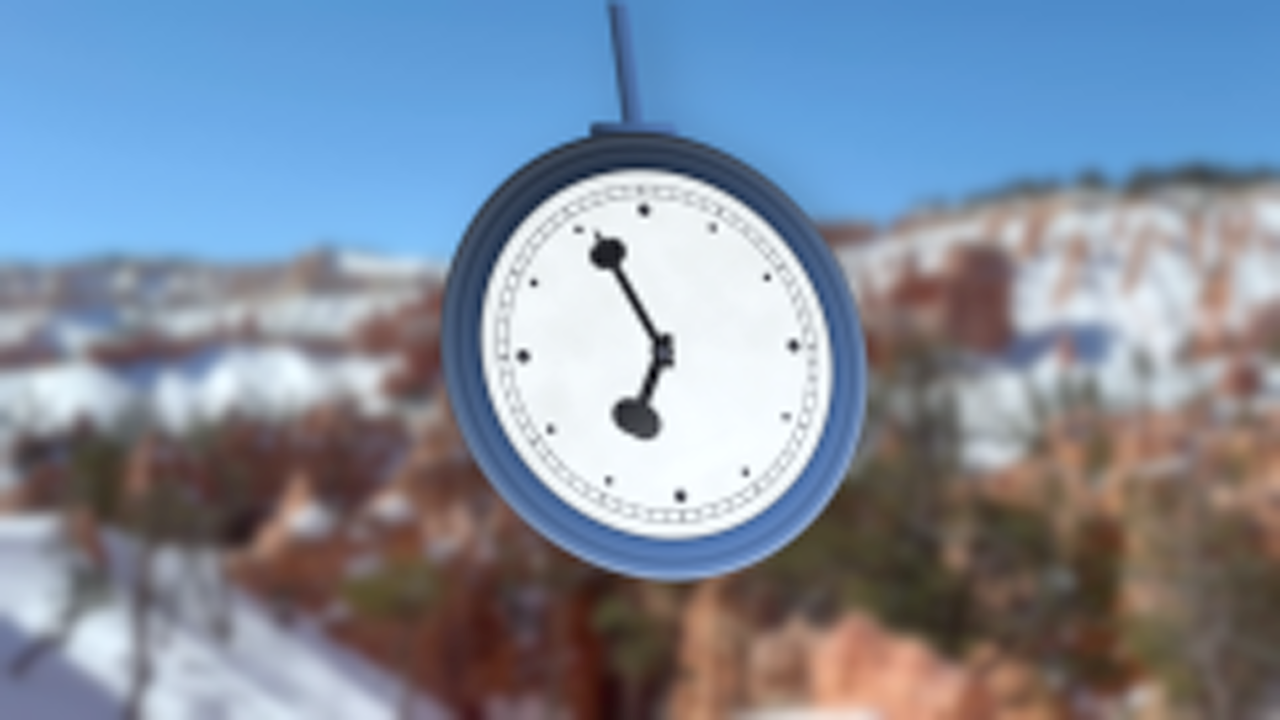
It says 6 h 56 min
